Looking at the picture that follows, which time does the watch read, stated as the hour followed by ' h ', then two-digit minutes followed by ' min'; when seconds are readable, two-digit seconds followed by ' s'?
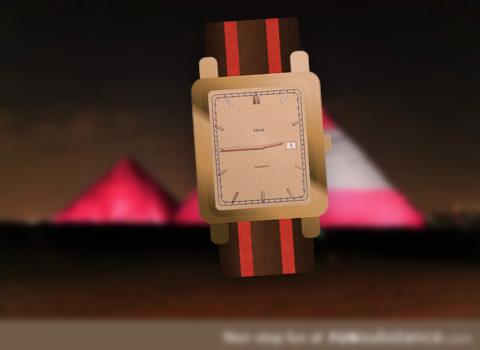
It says 2 h 45 min
